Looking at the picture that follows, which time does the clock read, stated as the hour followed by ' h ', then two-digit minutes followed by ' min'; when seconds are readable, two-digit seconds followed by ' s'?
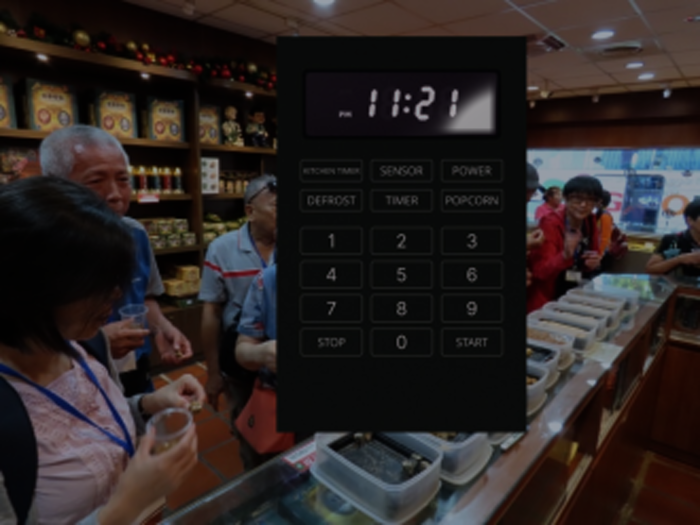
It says 11 h 21 min
